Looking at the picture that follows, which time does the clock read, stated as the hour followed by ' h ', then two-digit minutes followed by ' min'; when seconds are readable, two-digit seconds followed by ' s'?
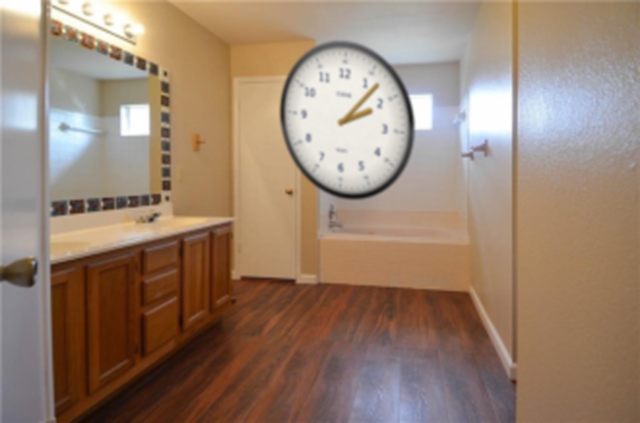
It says 2 h 07 min
